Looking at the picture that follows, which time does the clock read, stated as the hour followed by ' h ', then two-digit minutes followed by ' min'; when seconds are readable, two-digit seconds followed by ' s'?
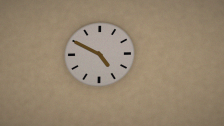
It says 4 h 50 min
